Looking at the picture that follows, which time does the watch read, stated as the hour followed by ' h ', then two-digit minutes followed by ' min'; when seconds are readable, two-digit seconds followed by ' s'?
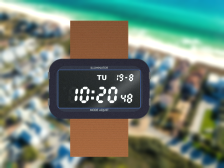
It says 10 h 20 min 48 s
